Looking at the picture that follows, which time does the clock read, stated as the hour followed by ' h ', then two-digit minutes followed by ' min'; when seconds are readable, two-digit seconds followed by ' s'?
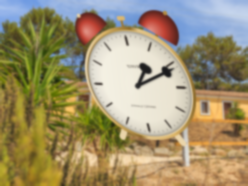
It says 1 h 11 min
